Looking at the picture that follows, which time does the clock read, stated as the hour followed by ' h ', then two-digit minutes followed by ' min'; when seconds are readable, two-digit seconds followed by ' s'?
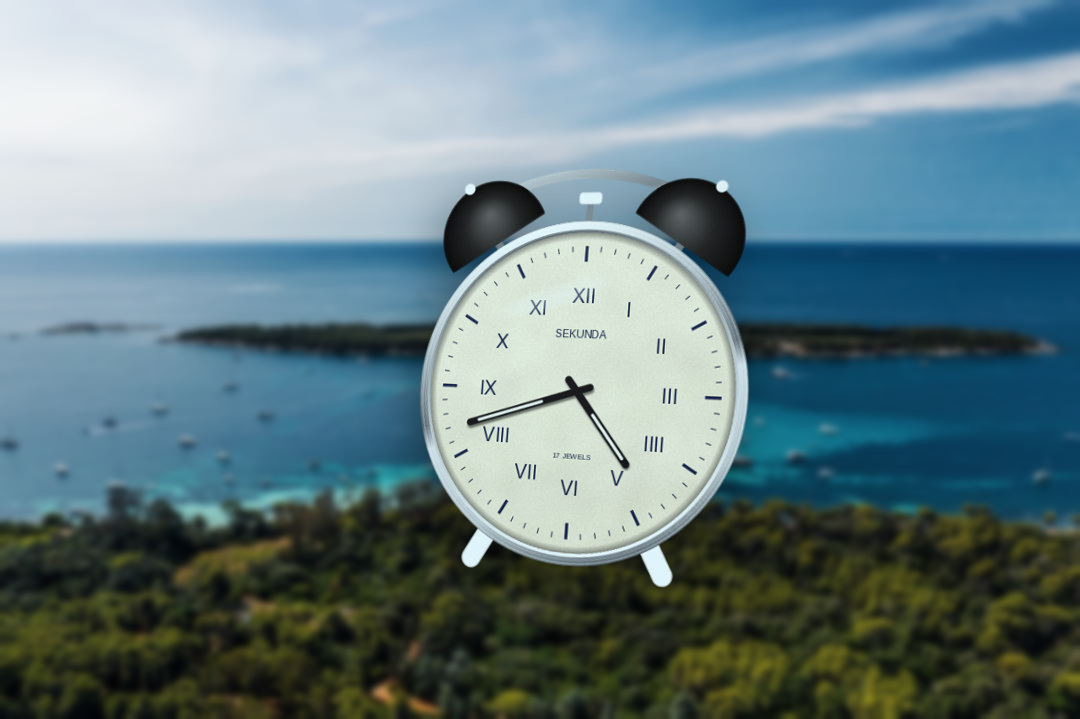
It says 4 h 42 min
